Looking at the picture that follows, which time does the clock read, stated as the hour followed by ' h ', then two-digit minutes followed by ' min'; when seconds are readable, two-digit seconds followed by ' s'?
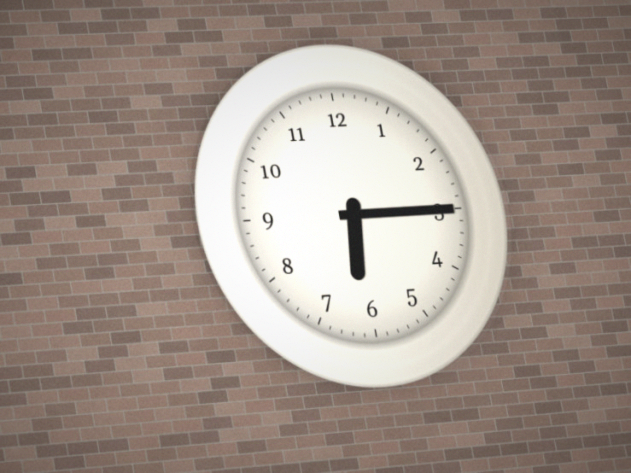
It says 6 h 15 min
